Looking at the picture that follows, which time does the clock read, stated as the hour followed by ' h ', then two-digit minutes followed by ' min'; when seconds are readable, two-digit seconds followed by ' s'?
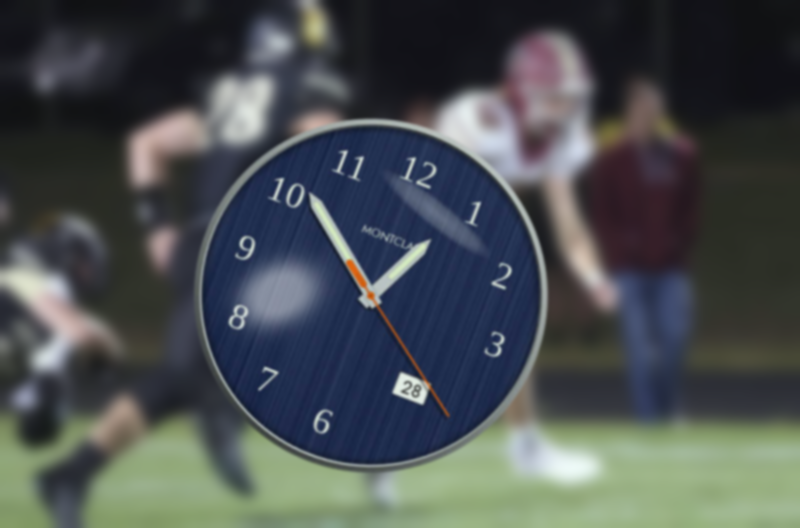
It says 12 h 51 min 21 s
